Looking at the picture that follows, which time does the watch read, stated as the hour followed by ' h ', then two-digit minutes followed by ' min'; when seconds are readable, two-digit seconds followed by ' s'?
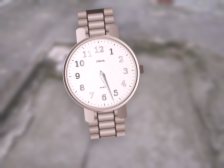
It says 5 h 27 min
